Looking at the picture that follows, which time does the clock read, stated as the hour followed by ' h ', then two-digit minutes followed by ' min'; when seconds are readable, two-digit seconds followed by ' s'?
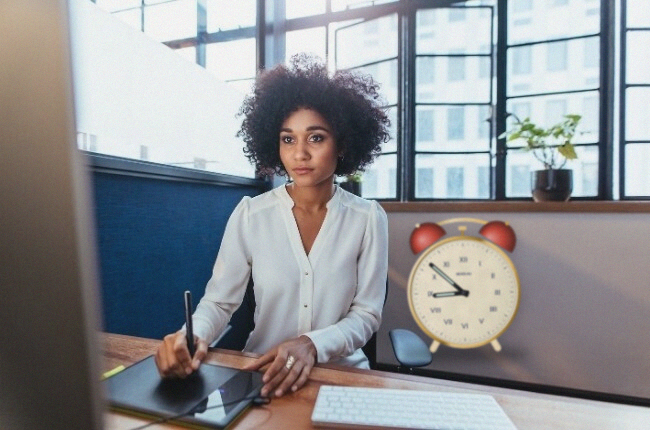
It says 8 h 52 min
